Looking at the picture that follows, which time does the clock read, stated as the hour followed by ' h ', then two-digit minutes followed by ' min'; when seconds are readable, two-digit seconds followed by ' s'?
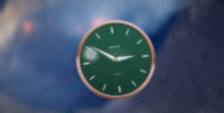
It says 2 h 51 min
